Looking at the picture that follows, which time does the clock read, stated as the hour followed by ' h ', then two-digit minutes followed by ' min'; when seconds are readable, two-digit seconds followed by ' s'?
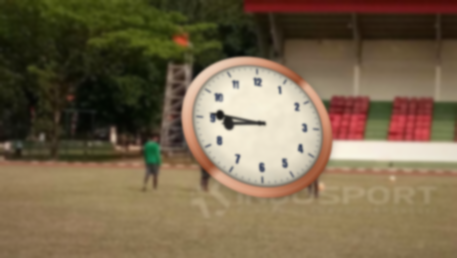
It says 8 h 46 min
